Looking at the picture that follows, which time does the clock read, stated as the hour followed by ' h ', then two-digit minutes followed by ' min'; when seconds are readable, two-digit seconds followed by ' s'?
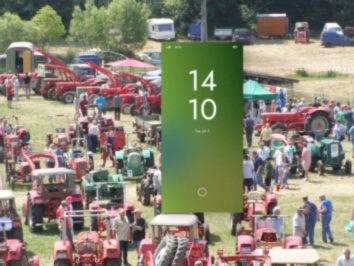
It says 14 h 10 min
